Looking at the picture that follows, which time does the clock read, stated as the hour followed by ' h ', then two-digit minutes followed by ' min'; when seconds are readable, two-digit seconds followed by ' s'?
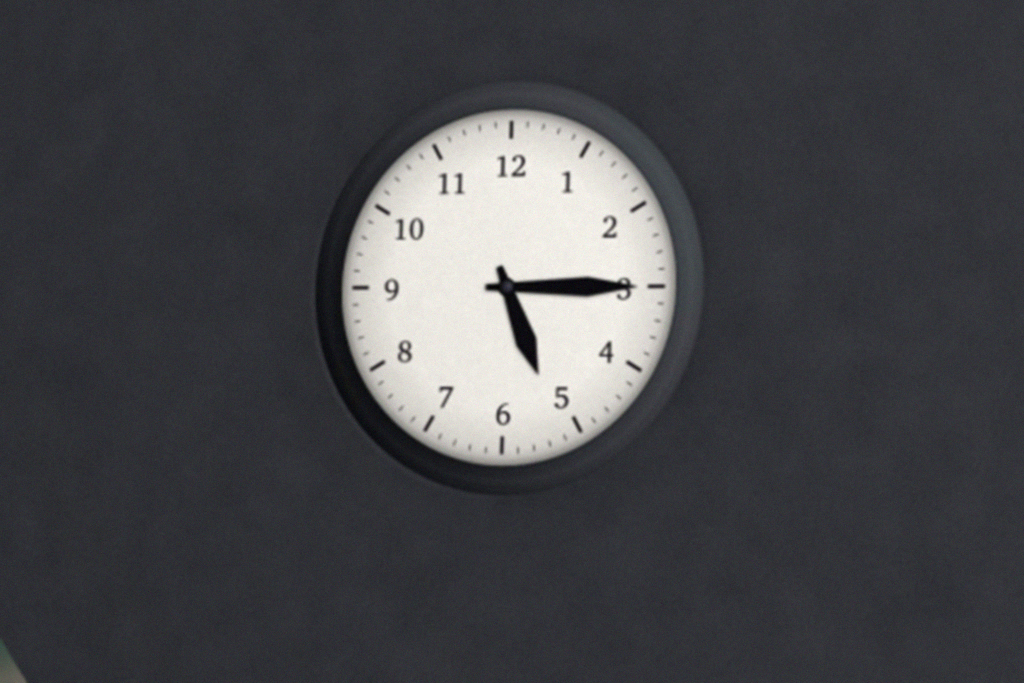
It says 5 h 15 min
